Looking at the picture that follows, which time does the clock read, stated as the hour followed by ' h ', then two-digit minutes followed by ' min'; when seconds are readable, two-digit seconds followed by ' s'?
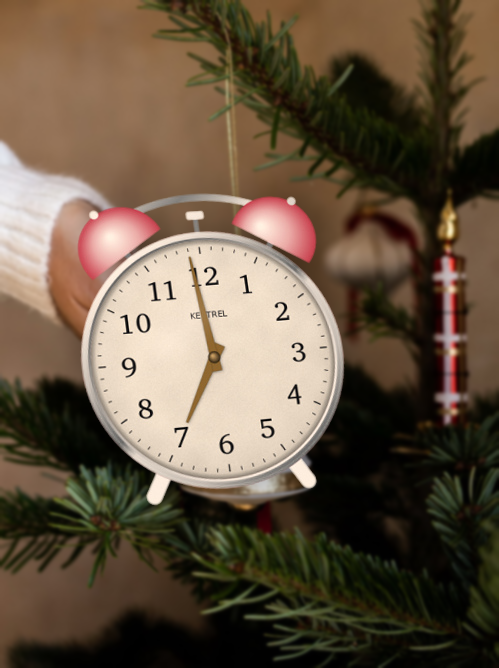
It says 6 h 59 min
